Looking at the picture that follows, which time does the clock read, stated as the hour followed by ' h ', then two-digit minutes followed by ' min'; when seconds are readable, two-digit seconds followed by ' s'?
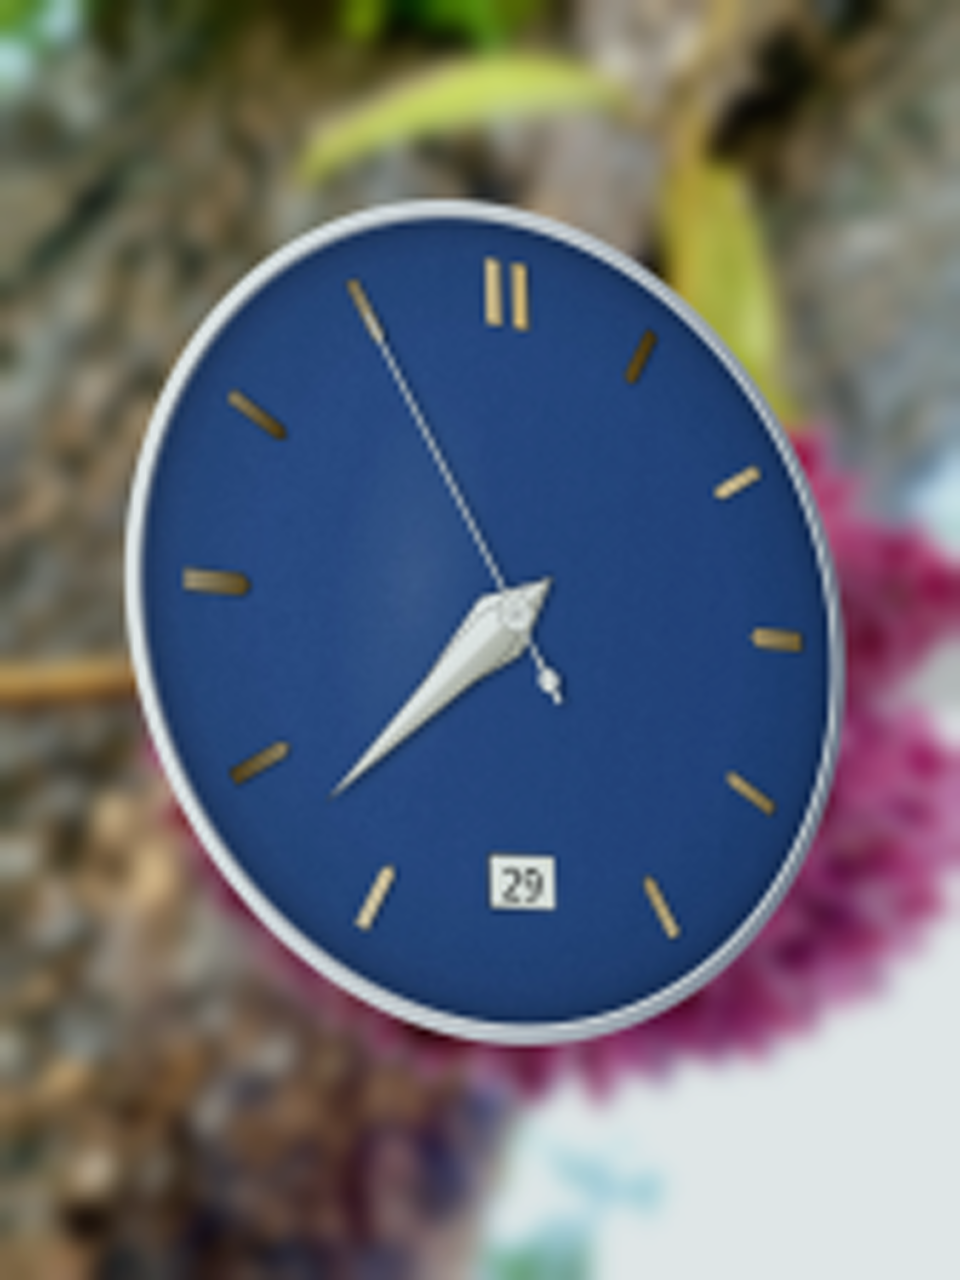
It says 7 h 37 min 55 s
